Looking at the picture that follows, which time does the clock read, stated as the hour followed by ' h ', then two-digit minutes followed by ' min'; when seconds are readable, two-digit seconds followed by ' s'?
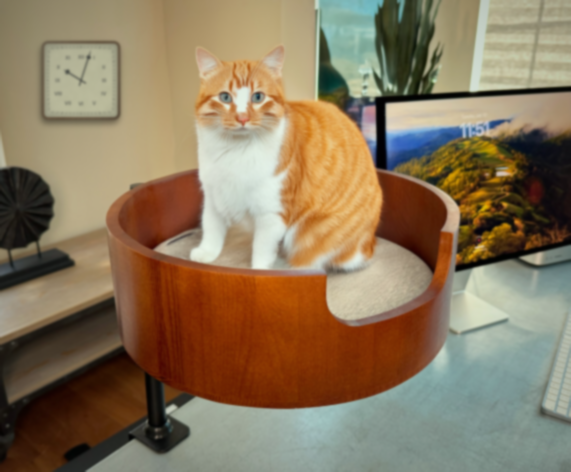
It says 10 h 03 min
